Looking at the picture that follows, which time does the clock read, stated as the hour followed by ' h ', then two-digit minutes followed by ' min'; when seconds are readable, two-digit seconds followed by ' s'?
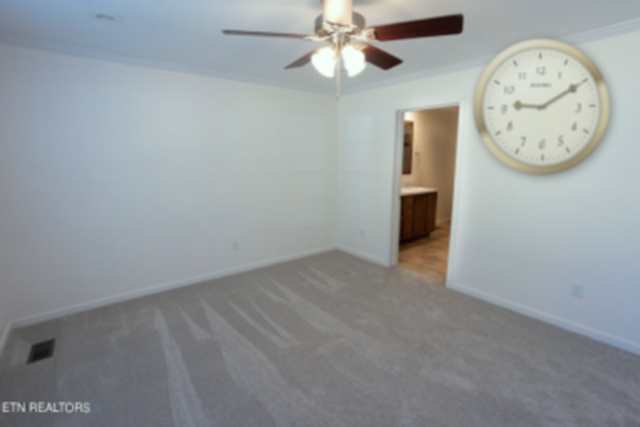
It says 9 h 10 min
